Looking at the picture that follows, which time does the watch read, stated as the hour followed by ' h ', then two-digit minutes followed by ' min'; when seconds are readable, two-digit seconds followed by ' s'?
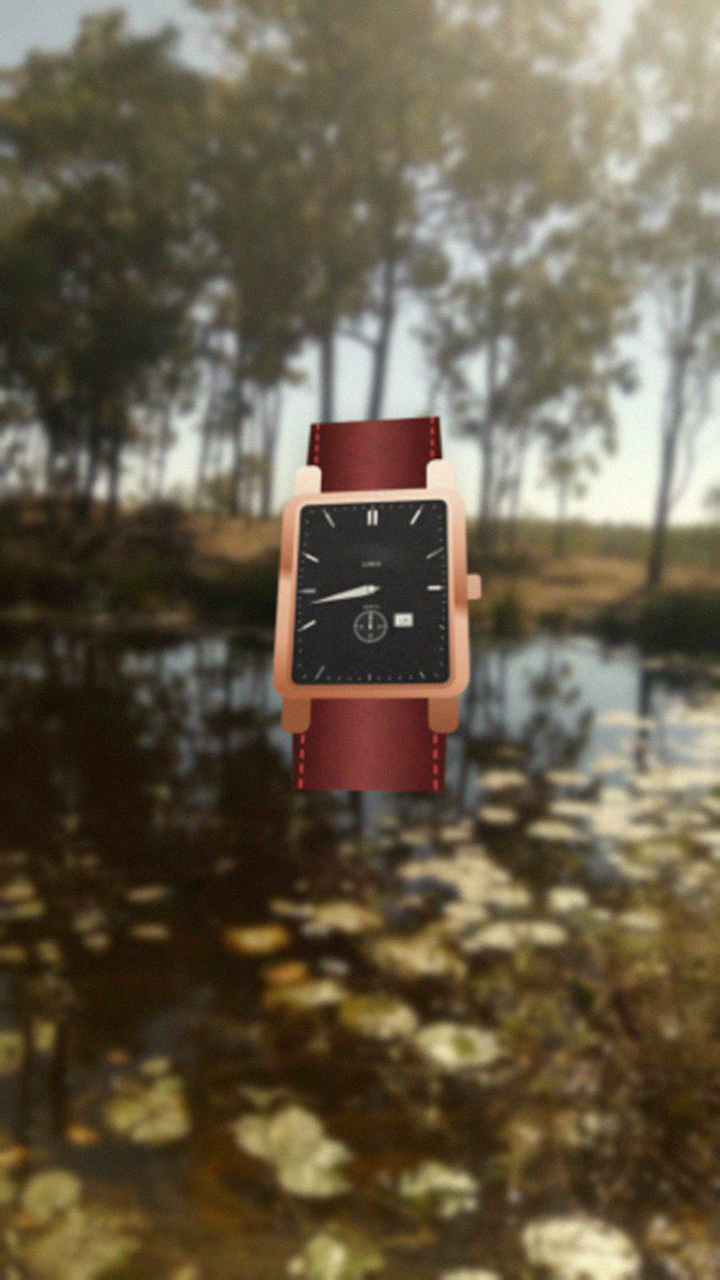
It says 8 h 43 min
